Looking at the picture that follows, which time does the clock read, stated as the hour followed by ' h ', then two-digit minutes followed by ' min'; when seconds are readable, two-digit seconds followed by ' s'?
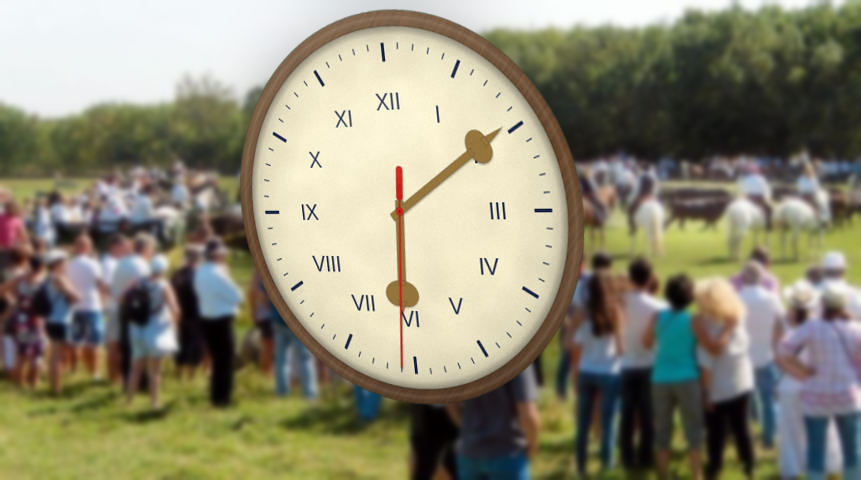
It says 6 h 09 min 31 s
